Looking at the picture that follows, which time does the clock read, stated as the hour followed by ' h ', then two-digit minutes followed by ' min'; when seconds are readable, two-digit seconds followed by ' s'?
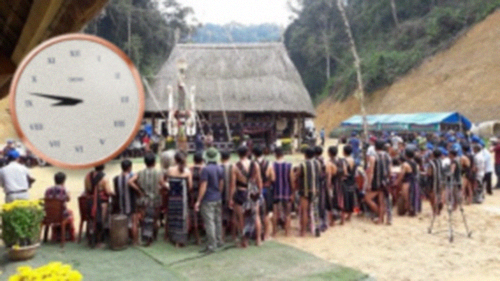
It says 8 h 47 min
